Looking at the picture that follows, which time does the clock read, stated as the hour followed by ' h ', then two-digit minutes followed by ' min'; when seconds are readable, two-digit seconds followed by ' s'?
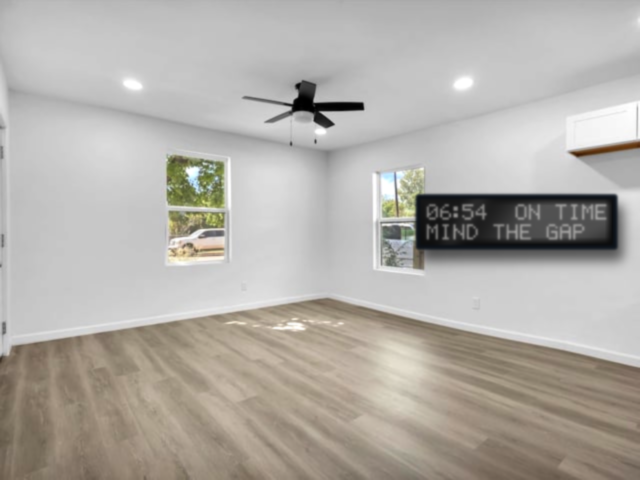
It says 6 h 54 min
